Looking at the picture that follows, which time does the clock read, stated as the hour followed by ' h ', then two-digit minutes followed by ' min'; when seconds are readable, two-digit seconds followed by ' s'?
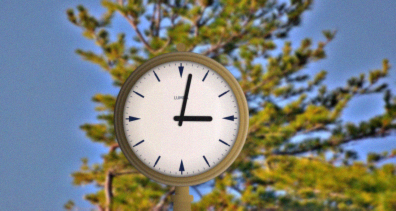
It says 3 h 02 min
